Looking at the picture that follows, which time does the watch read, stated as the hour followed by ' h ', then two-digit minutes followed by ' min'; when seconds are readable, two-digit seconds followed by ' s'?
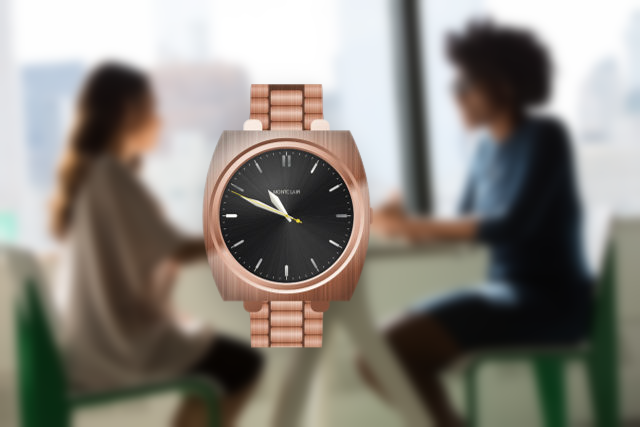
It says 10 h 48 min 49 s
